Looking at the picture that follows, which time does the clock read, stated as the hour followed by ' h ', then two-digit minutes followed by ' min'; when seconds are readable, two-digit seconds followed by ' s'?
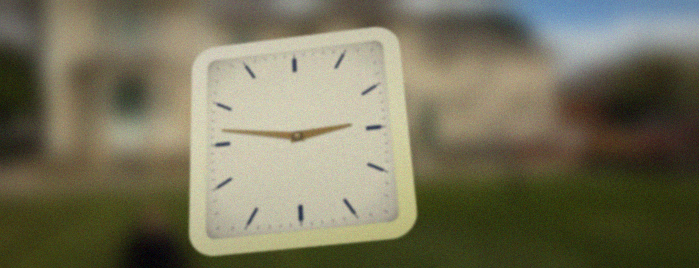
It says 2 h 47 min
